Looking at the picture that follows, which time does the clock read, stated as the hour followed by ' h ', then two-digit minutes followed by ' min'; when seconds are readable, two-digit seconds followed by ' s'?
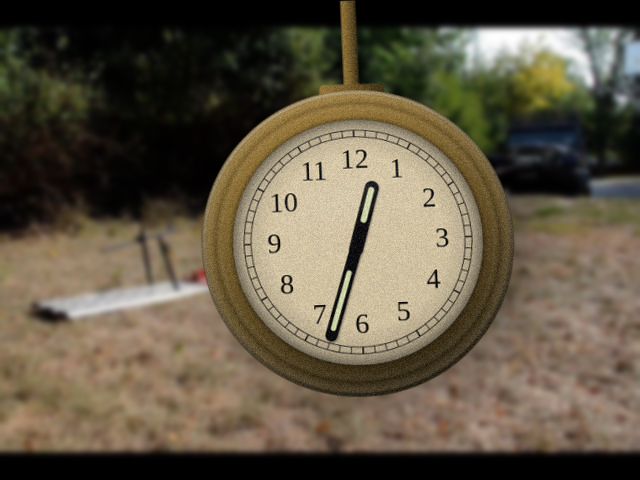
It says 12 h 33 min
